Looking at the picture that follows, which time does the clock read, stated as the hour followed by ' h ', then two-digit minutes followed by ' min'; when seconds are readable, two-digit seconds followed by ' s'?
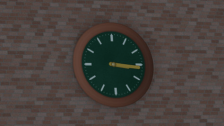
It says 3 h 16 min
